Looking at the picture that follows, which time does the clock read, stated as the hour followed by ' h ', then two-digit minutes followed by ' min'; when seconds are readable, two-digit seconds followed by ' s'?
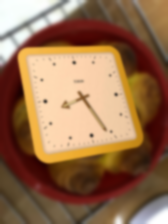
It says 8 h 26 min
